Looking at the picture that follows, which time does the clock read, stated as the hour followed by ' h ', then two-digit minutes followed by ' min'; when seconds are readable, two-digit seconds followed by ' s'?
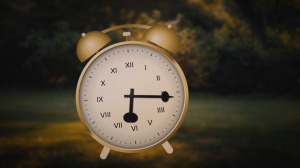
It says 6 h 16 min
